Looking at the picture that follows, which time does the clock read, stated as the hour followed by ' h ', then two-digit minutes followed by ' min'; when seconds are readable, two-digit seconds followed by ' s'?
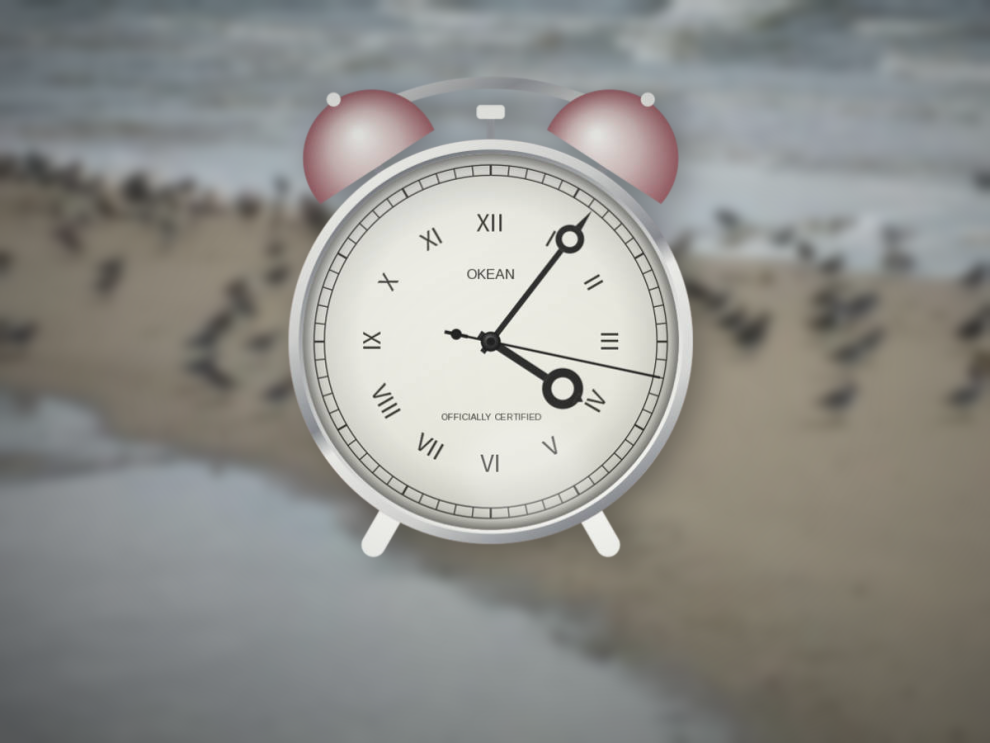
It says 4 h 06 min 17 s
